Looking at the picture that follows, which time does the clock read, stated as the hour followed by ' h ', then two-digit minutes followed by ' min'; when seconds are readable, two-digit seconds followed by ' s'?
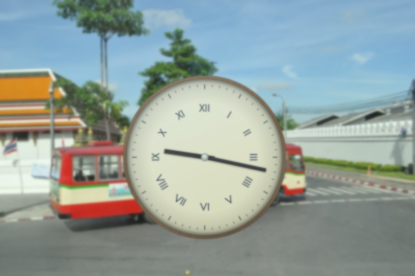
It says 9 h 17 min
